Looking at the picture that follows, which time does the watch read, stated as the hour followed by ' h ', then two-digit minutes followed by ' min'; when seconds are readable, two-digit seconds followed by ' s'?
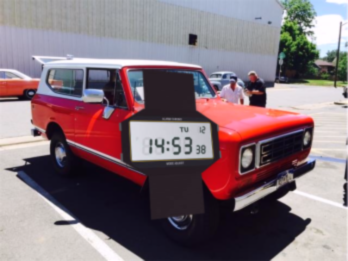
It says 14 h 53 min
